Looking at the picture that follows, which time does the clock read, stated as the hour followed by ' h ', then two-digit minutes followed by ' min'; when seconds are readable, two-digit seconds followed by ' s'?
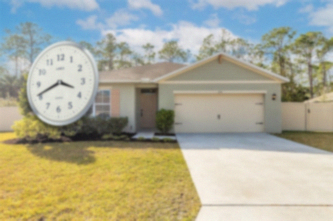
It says 3 h 41 min
